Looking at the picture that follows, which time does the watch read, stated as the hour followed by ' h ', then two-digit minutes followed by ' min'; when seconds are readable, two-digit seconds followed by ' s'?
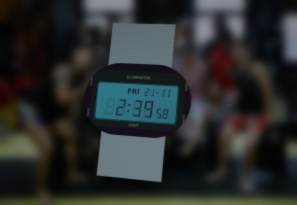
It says 2 h 39 min 58 s
